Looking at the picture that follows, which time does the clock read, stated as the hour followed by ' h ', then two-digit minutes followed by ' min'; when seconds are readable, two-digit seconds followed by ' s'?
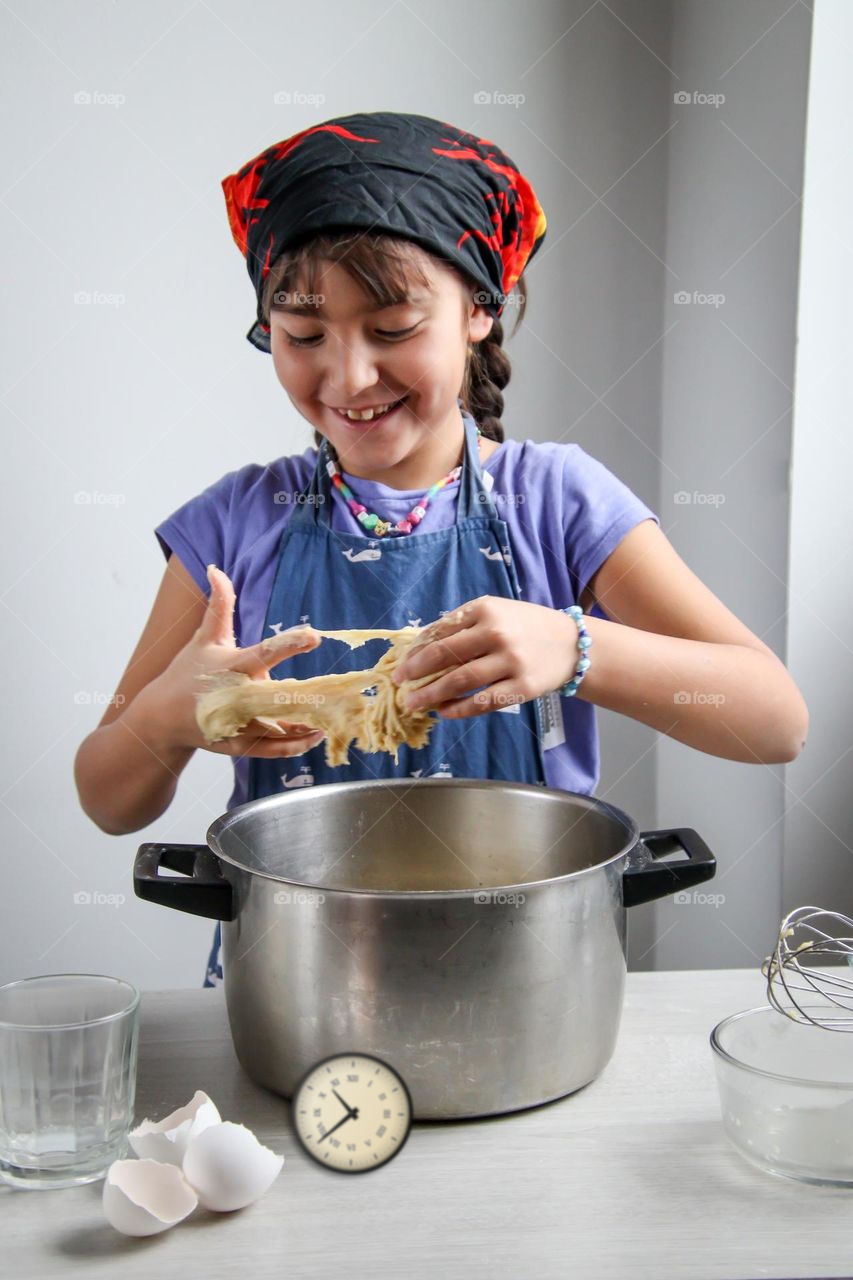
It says 10 h 38 min
